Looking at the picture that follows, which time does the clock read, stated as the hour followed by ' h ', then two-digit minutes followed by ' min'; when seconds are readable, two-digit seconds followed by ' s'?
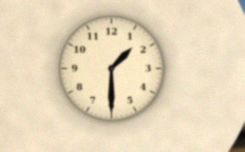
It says 1 h 30 min
